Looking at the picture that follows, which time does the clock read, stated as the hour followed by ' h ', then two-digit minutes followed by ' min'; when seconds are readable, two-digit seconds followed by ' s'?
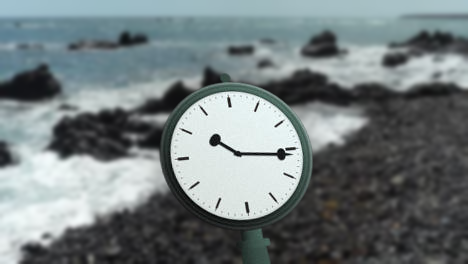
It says 10 h 16 min
